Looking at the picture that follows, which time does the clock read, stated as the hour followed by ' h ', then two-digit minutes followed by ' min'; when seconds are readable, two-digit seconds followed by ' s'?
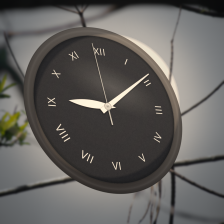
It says 9 h 08 min 59 s
